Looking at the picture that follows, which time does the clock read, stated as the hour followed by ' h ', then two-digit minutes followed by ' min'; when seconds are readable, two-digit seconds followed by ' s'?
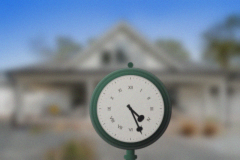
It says 4 h 26 min
